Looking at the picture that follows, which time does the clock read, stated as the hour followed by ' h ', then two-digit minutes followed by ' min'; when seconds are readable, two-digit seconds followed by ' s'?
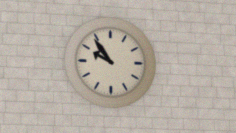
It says 9 h 54 min
